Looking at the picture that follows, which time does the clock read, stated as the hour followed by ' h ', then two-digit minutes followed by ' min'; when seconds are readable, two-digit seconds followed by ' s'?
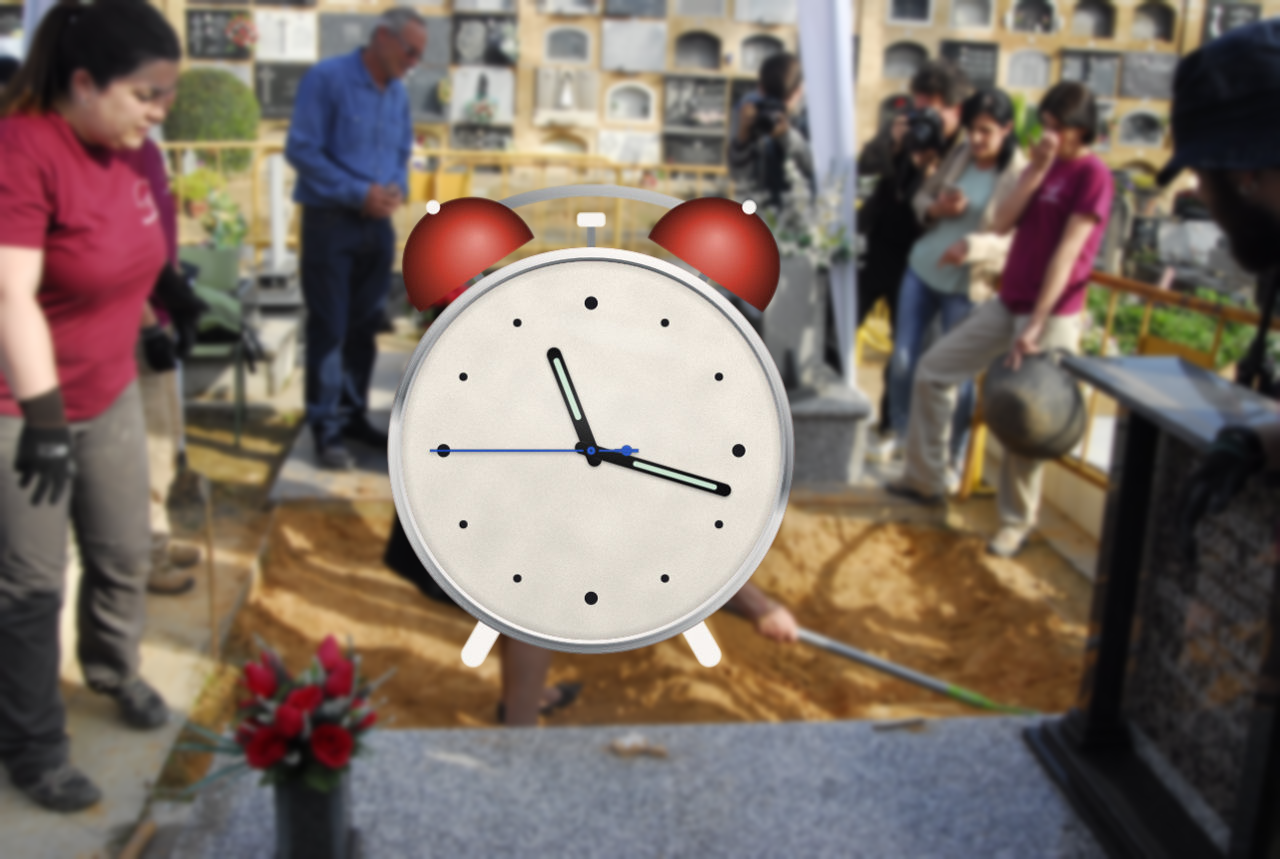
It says 11 h 17 min 45 s
